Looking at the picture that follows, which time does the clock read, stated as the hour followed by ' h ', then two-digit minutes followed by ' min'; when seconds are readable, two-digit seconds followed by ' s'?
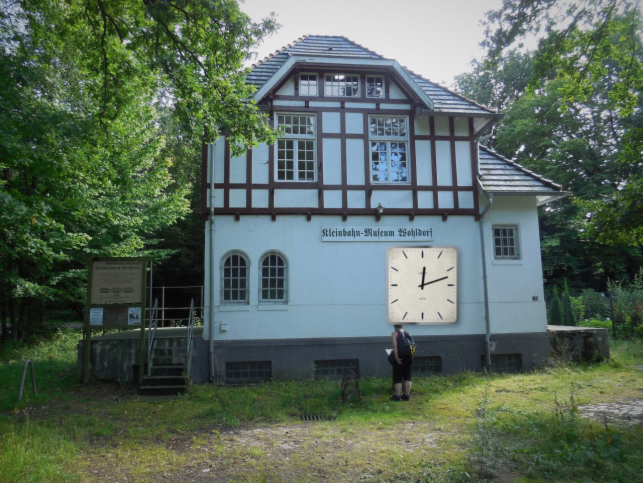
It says 12 h 12 min
